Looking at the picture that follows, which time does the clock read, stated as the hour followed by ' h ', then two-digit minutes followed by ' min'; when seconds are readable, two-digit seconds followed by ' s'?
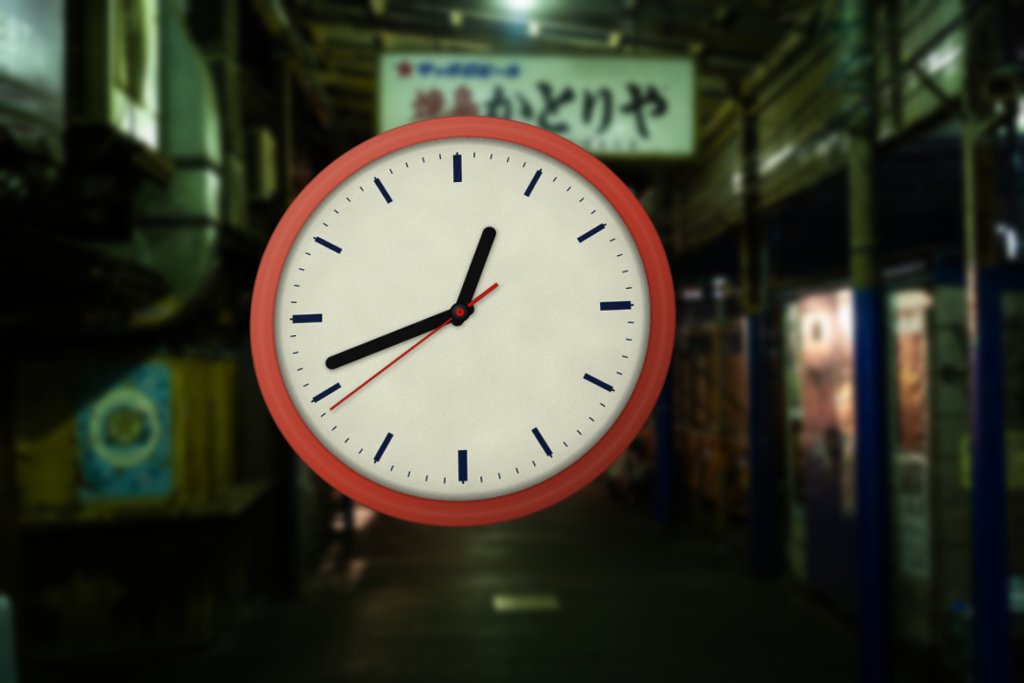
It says 12 h 41 min 39 s
